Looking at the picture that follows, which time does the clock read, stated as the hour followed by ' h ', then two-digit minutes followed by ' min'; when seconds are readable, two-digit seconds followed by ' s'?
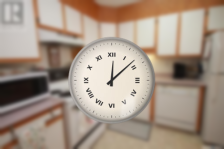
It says 12 h 08 min
